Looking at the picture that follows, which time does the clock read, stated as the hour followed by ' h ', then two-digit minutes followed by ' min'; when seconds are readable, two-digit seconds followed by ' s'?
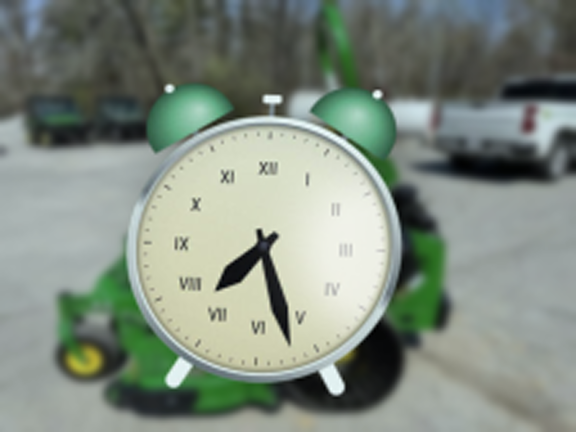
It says 7 h 27 min
